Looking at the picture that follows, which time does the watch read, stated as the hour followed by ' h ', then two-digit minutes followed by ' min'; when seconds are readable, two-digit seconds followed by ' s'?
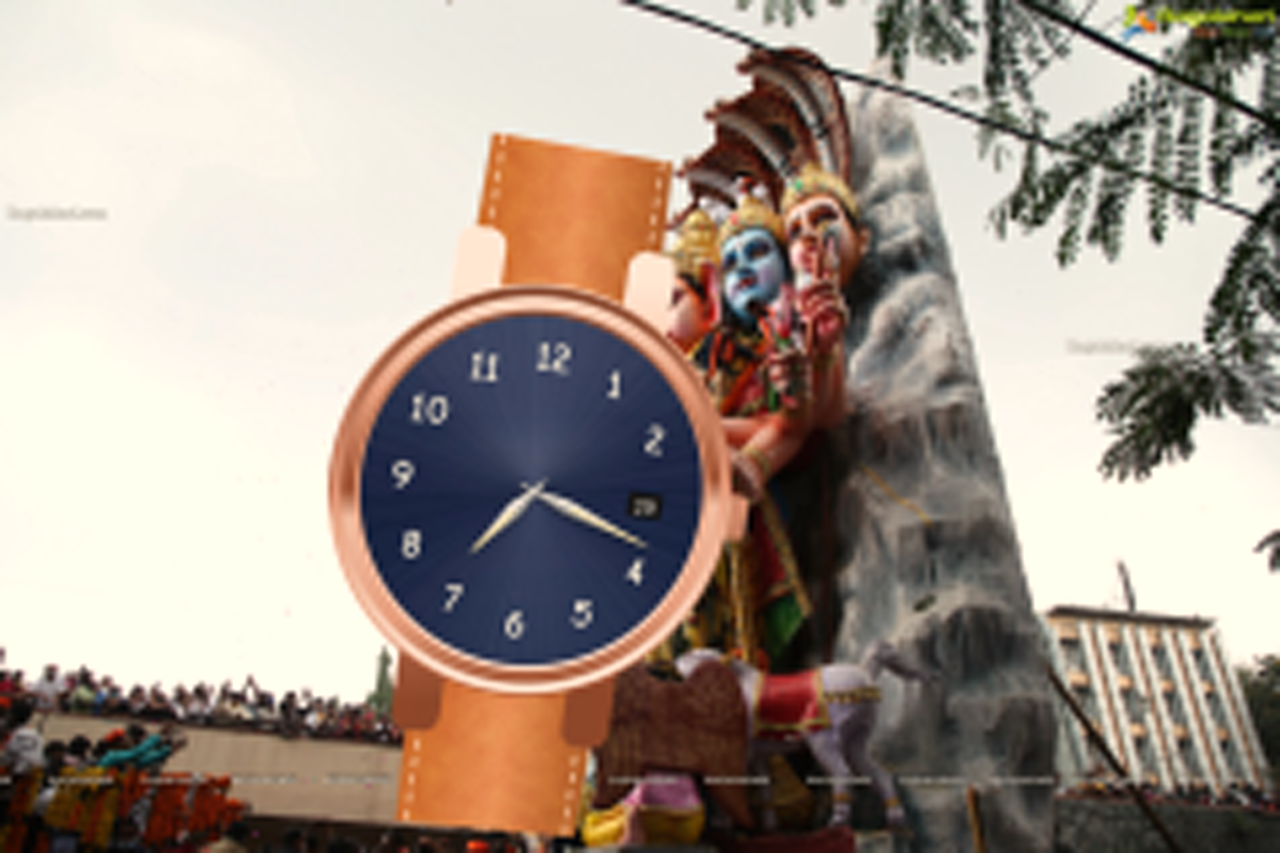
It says 7 h 18 min
